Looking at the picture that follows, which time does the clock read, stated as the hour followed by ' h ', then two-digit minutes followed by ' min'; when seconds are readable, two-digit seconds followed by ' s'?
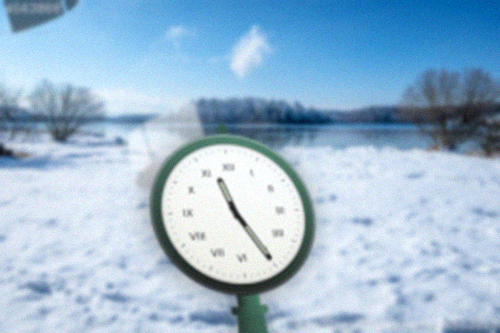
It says 11 h 25 min
